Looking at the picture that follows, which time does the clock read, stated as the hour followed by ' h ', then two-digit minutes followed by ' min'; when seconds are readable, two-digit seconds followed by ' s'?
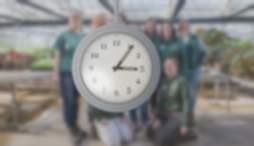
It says 3 h 06 min
